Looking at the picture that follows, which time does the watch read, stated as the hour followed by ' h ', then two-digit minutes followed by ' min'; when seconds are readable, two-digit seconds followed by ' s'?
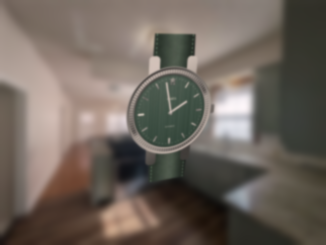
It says 1 h 58 min
